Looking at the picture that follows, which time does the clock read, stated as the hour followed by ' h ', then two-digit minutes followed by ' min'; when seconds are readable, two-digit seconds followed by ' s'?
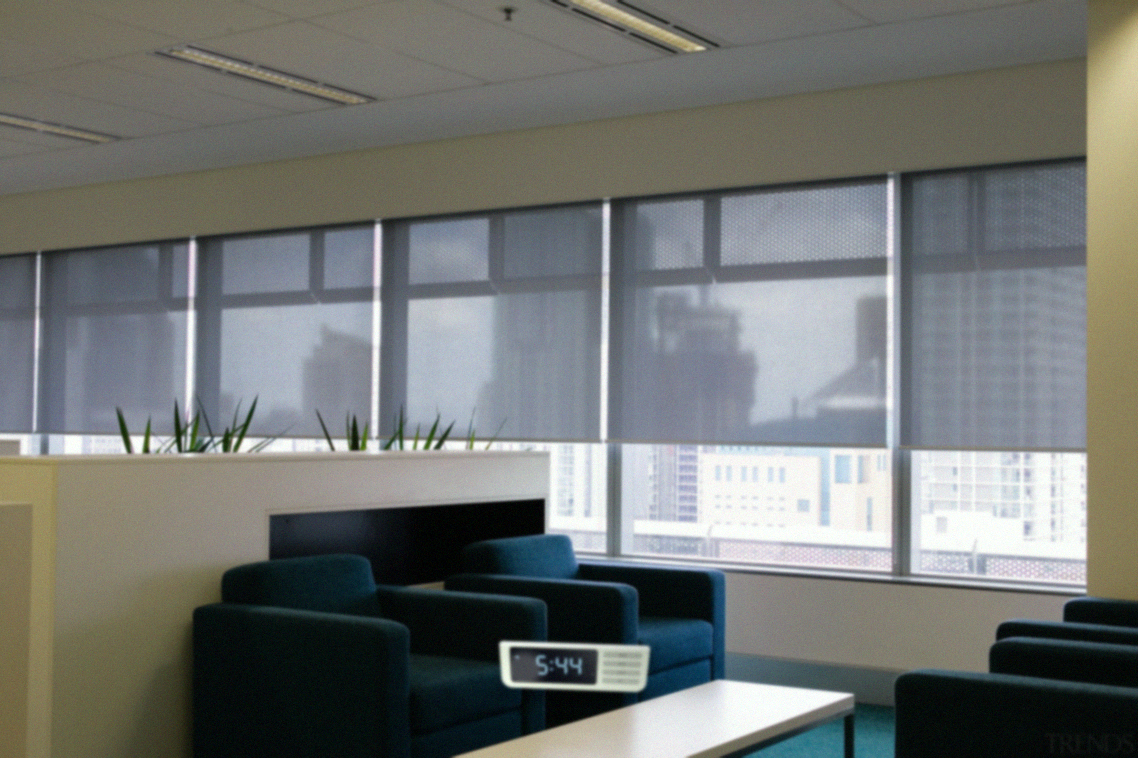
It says 5 h 44 min
